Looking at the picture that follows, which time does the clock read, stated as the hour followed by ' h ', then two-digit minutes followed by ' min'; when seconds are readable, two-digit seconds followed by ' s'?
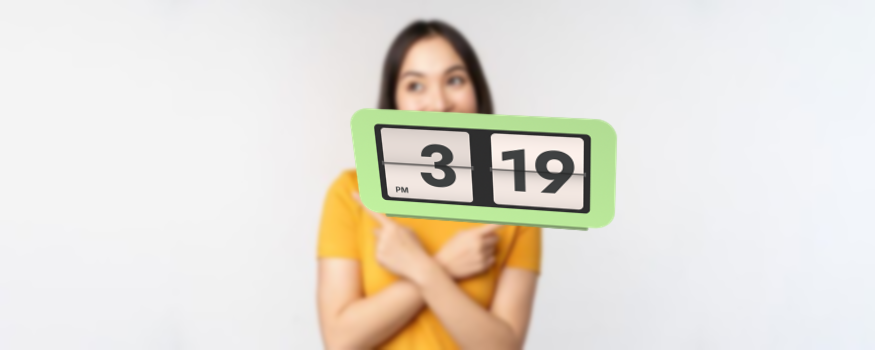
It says 3 h 19 min
